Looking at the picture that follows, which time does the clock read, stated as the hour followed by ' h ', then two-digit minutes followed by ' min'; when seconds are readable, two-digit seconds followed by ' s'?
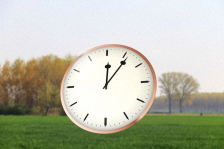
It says 12 h 06 min
